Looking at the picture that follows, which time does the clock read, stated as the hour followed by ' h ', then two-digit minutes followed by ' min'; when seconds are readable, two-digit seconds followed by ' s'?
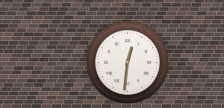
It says 12 h 31 min
